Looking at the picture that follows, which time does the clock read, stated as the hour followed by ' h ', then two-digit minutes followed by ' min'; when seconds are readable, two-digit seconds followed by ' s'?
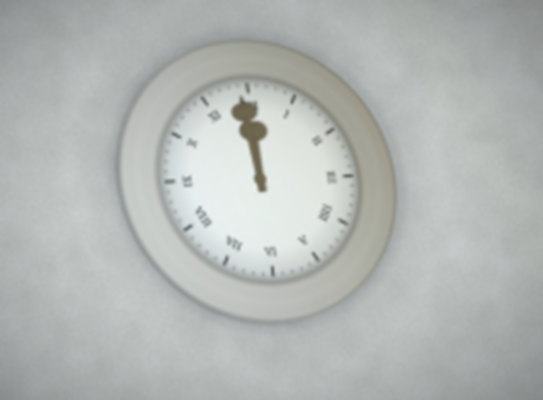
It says 11 h 59 min
